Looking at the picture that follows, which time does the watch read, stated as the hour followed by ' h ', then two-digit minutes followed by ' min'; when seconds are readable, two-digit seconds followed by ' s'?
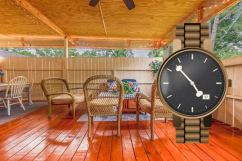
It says 4 h 53 min
